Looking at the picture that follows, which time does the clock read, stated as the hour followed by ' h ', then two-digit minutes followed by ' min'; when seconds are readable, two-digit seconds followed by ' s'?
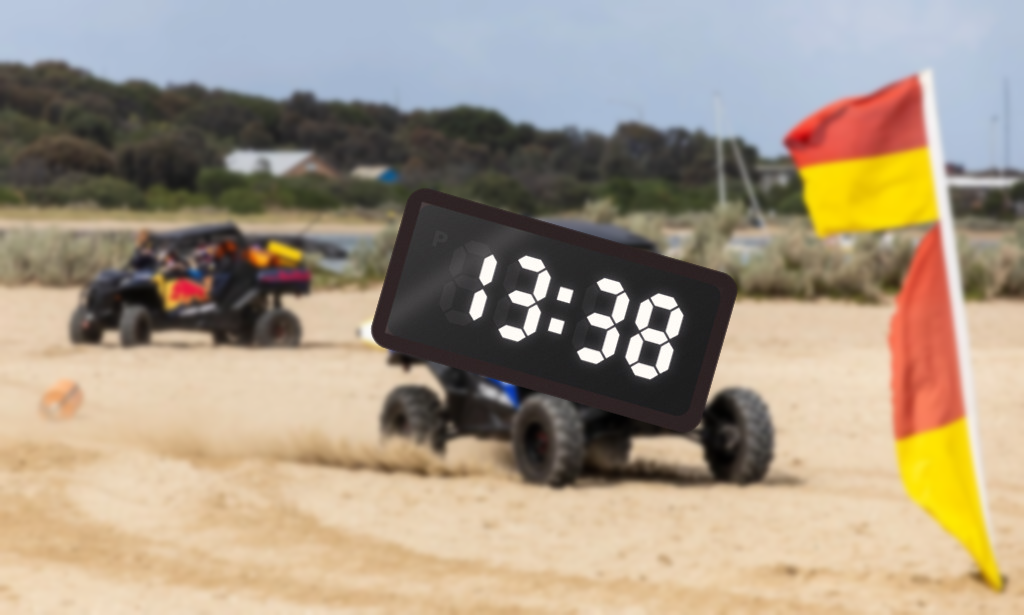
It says 13 h 38 min
